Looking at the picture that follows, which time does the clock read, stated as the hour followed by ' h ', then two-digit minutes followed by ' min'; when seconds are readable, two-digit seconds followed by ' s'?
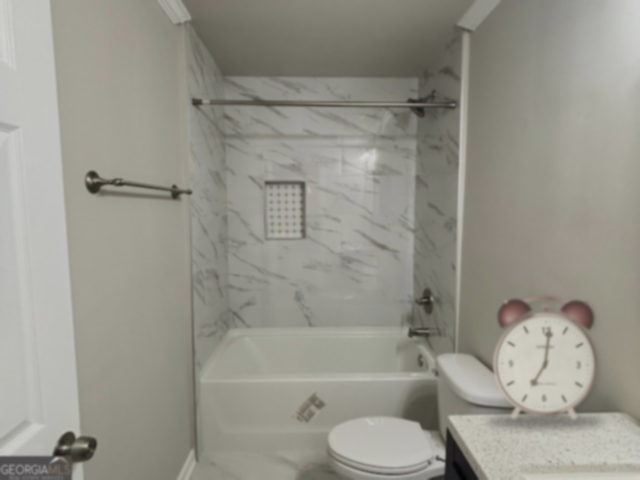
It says 7 h 01 min
